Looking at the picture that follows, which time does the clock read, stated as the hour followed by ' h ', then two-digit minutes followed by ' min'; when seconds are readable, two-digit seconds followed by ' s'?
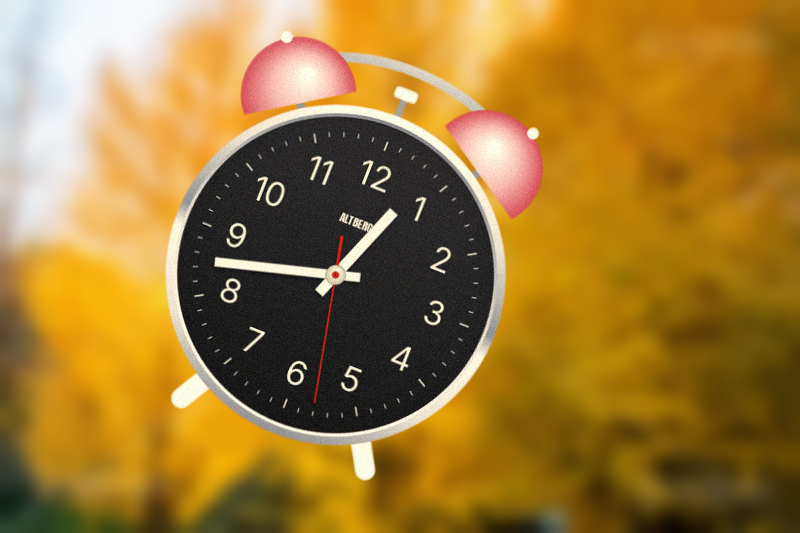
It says 12 h 42 min 28 s
